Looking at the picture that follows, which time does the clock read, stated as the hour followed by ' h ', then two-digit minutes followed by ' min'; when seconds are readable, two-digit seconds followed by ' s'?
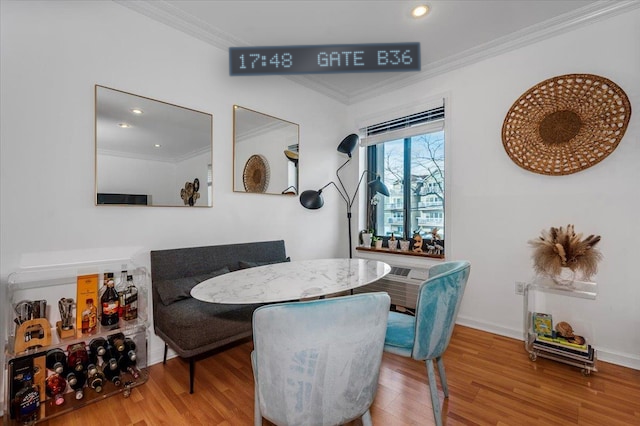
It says 17 h 48 min
